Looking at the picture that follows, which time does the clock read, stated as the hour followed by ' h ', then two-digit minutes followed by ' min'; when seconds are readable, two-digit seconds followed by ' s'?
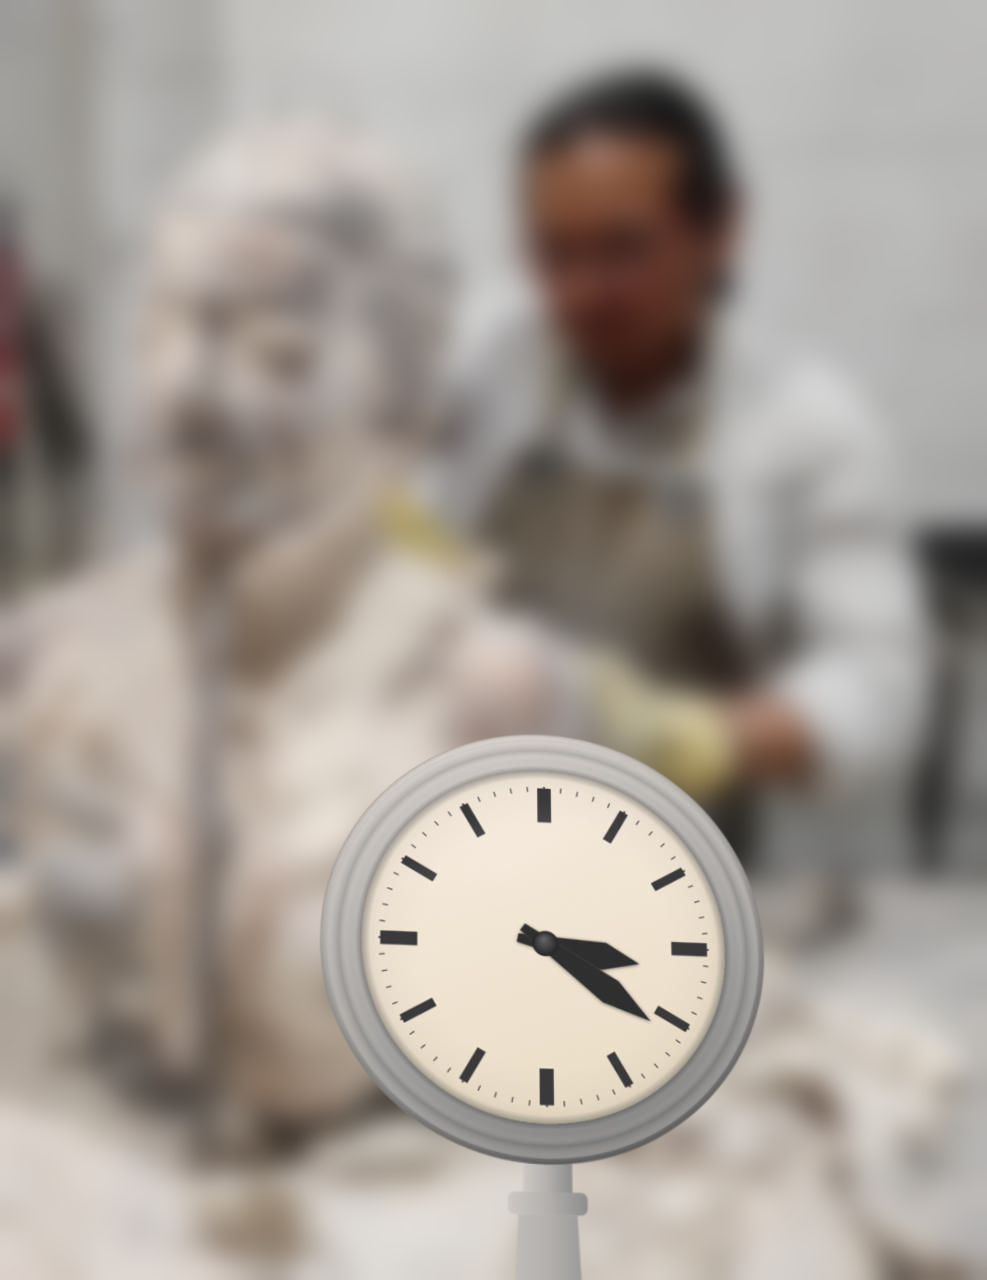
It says 3 h 21 min
